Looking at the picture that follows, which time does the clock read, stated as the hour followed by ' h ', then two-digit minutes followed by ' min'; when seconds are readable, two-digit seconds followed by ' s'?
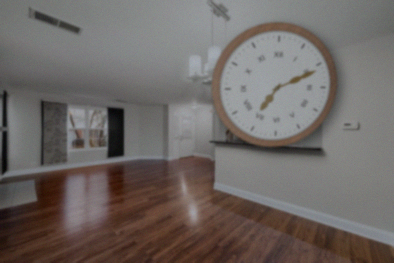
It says 7 h 11 min
